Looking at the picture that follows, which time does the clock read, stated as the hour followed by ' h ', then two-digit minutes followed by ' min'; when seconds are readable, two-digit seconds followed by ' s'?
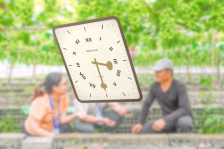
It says 3 h 30 min
